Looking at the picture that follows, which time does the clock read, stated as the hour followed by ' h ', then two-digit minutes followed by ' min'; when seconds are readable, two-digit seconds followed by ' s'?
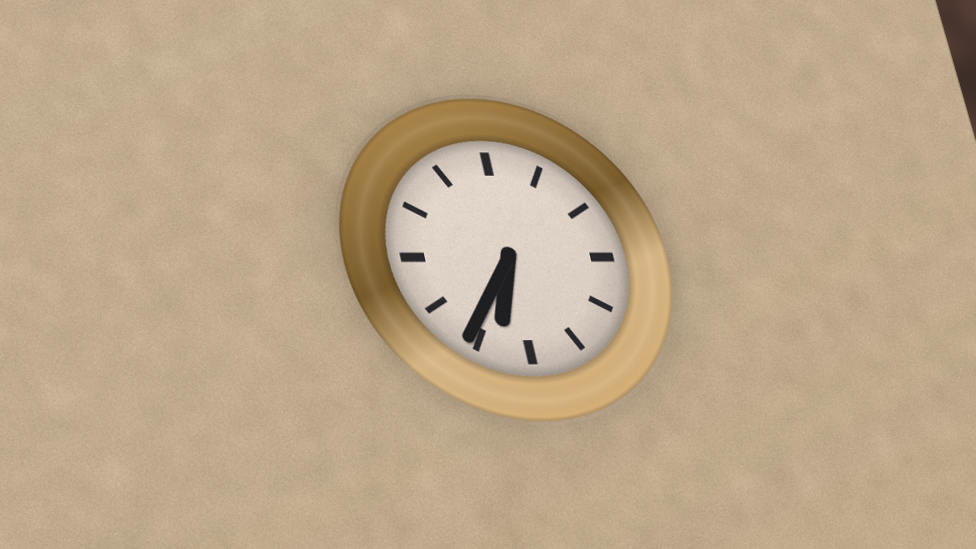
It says 6 h 36 min
